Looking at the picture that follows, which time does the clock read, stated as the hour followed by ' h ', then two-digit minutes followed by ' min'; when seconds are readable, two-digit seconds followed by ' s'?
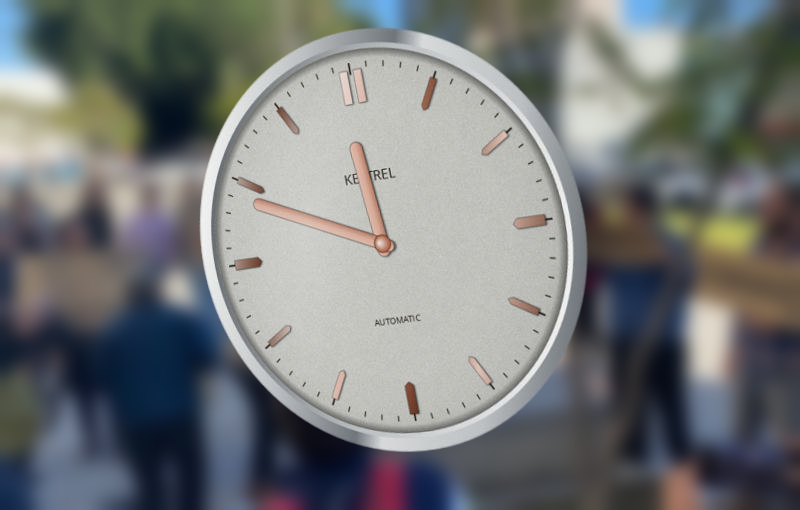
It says 11 h 49 min
